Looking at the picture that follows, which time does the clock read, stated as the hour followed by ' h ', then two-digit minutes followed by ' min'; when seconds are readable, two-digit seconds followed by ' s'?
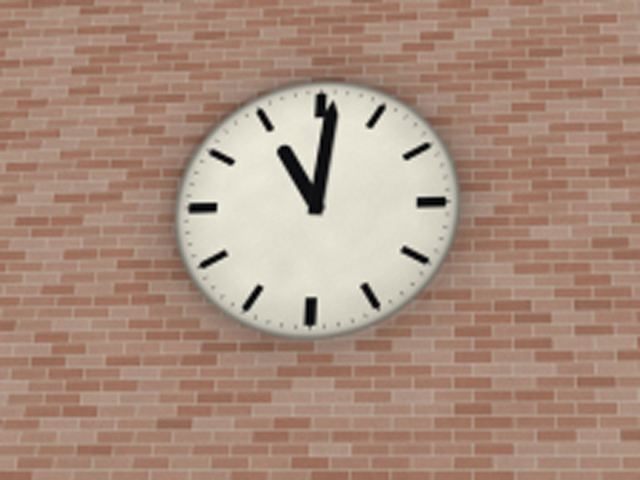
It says 11 h 01 min
